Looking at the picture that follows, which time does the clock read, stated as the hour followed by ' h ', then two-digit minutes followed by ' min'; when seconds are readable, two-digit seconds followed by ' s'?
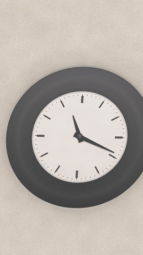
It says 11 h 19 min
